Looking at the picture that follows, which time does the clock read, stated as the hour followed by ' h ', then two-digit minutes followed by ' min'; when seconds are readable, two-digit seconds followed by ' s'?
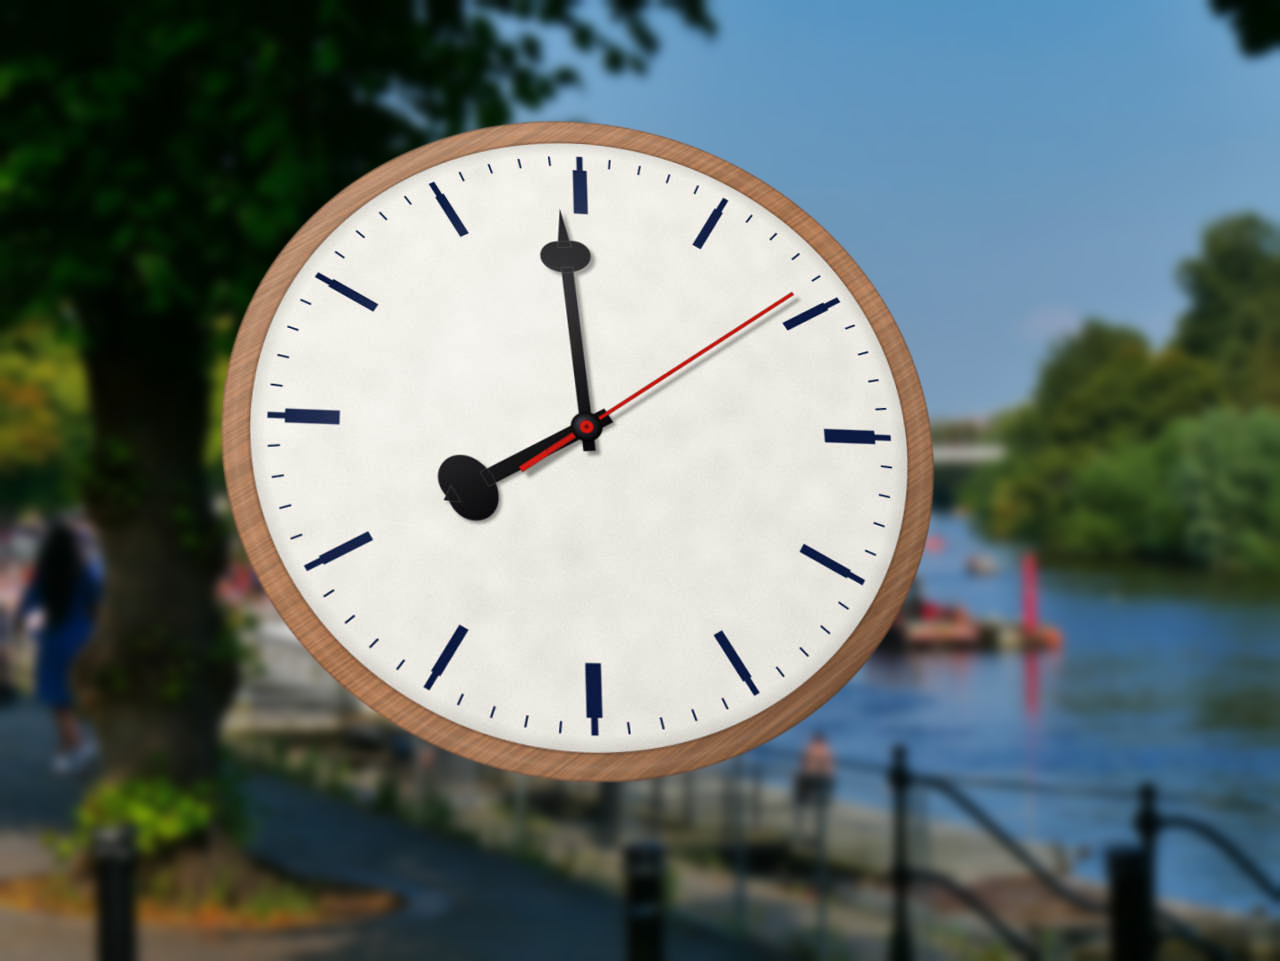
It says 7 h 59 min 09 s
